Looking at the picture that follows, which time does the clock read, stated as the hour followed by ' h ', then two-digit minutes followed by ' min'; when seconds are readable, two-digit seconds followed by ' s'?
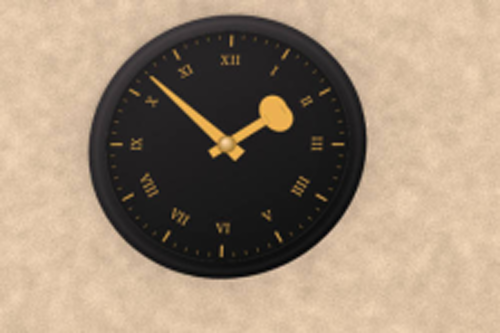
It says 1 h 52 min
